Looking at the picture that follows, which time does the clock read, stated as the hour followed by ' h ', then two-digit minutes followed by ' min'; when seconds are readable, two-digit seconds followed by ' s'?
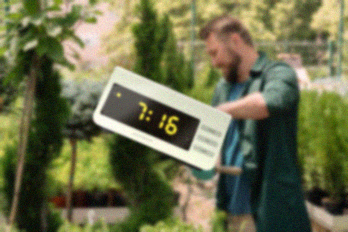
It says 7 h 16 min
